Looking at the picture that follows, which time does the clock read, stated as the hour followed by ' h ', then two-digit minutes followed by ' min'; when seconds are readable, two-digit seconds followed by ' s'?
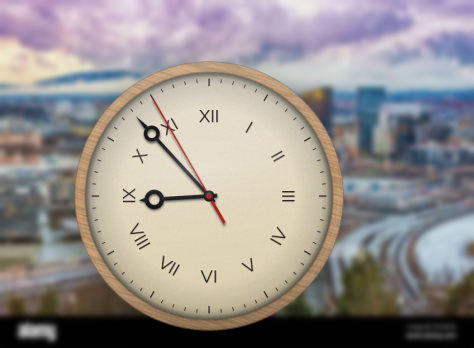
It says 8 h 52 min 55 s
